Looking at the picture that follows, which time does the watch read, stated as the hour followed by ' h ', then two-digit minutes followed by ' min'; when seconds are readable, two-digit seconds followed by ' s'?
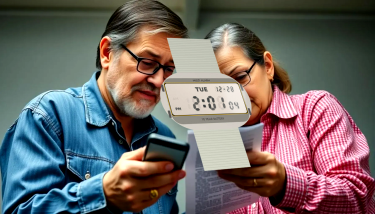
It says 2 h 01 min 04 s
